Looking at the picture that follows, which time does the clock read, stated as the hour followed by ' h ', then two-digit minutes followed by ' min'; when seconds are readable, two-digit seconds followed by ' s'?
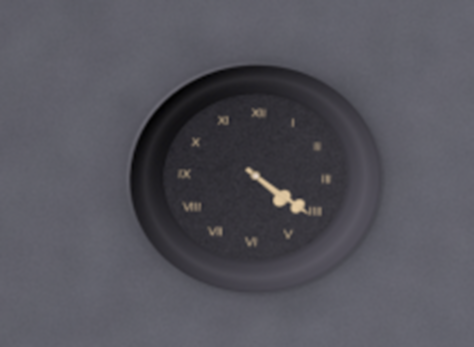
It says 4 h 21 min
